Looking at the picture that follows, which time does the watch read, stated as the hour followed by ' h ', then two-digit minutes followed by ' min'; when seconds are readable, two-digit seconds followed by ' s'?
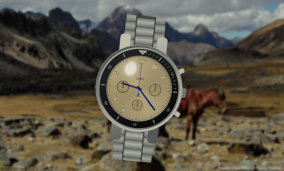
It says 9 h 23 min
